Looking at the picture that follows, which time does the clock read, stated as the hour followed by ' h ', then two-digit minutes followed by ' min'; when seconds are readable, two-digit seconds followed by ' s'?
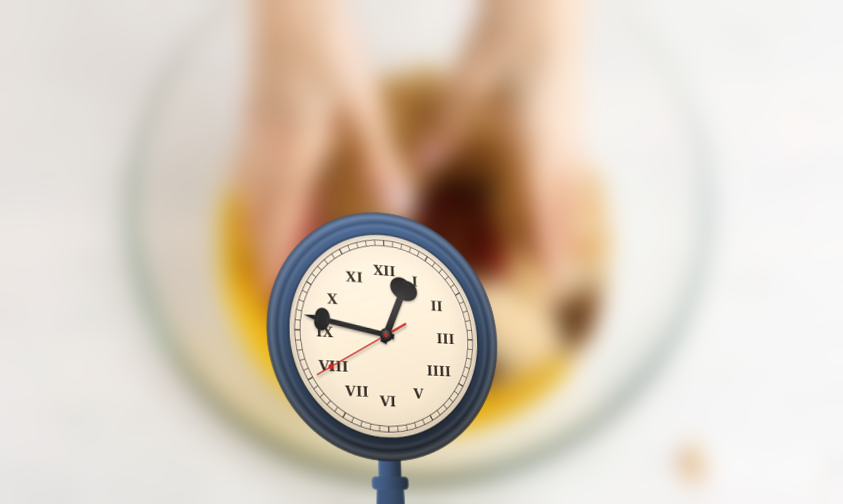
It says 12 h 46 min 40 s
